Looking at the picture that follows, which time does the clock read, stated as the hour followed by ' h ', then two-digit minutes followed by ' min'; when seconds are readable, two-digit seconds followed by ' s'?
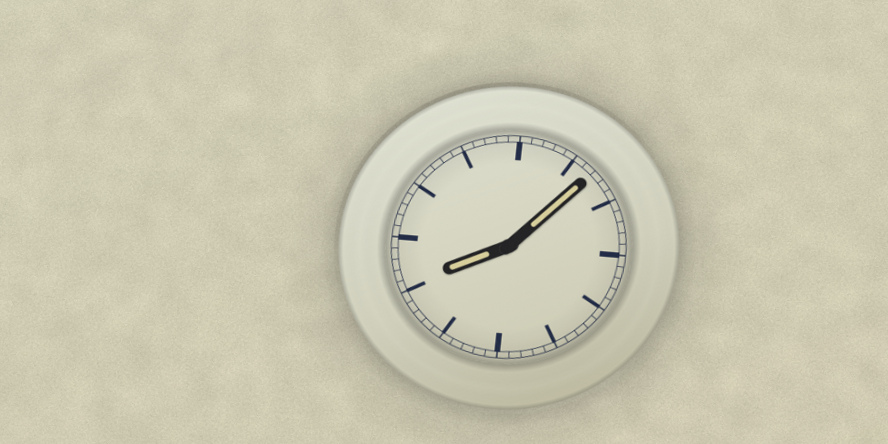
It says 8 h 07 min
